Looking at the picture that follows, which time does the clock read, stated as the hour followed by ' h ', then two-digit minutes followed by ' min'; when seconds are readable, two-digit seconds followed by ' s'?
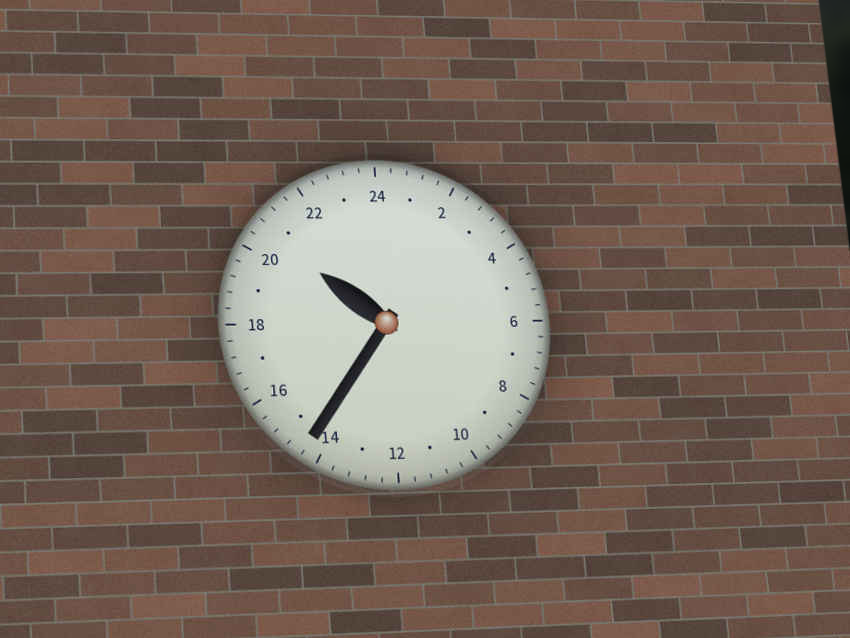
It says 20 h 36 min
